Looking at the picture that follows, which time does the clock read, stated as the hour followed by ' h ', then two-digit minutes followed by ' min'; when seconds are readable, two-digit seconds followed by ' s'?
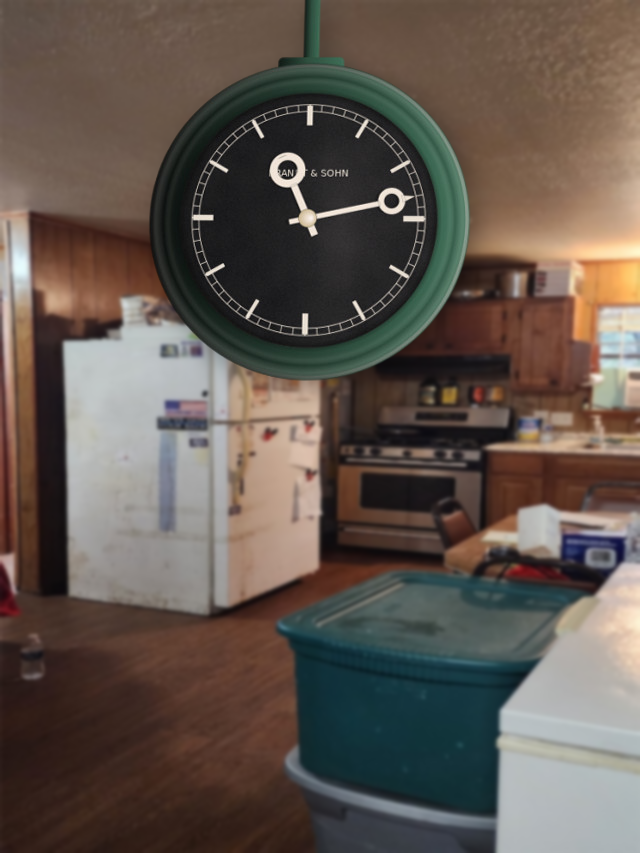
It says 11 h 13 min
